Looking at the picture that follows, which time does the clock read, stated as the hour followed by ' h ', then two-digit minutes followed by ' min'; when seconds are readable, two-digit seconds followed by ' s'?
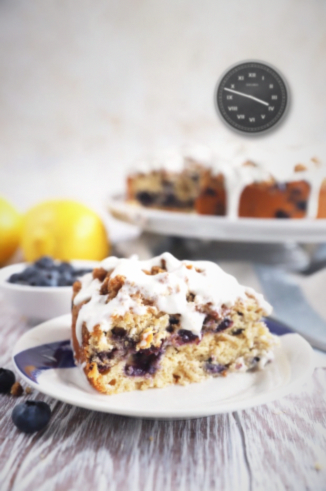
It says 3 h 48 min
